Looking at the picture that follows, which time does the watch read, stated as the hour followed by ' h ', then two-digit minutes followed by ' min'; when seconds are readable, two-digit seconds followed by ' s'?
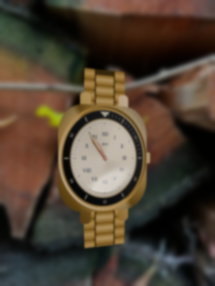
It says 10 h 54 min
